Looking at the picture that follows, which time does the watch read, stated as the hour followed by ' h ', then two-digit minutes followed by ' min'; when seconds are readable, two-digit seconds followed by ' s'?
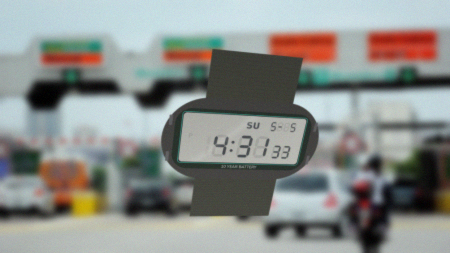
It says 4 h 31 min 33 s
